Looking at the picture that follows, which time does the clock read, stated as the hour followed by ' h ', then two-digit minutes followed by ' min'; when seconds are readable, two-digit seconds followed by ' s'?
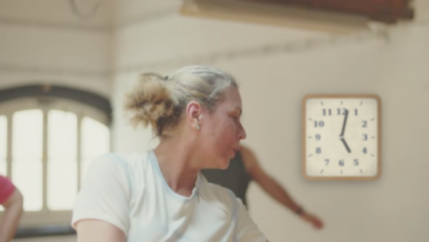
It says 5 h 02 min
